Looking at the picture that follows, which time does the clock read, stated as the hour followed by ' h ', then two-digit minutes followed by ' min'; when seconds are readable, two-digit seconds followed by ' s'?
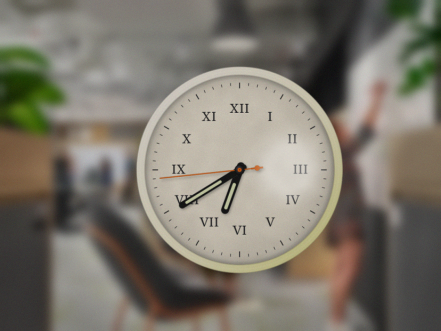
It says 6 h 39 min 44 s
